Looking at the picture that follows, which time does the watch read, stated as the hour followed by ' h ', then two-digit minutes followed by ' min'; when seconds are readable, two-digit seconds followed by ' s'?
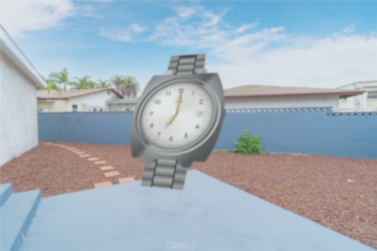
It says 7 h 00 min
